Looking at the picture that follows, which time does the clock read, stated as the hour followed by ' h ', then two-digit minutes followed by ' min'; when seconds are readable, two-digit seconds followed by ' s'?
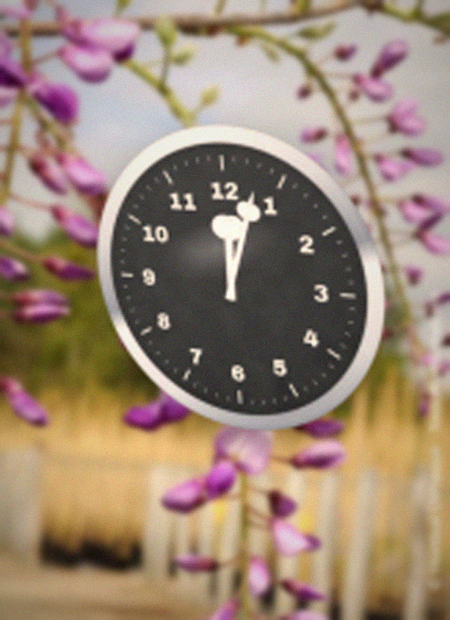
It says 12 h 03 min
